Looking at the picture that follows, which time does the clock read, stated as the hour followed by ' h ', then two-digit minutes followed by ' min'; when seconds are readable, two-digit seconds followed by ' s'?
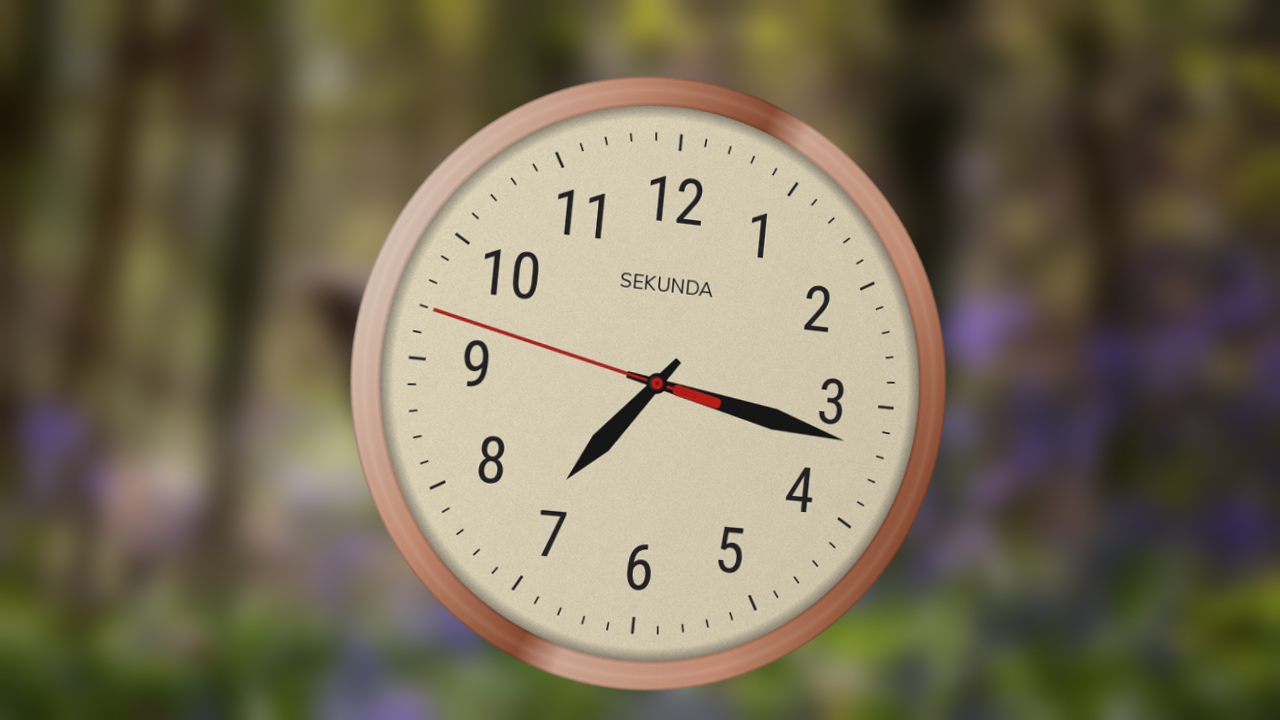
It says 7 h 16 min 47 s
